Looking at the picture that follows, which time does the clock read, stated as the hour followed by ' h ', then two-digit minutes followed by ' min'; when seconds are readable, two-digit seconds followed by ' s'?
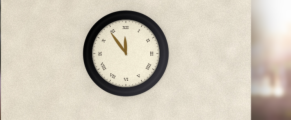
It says 11 h 54 min
